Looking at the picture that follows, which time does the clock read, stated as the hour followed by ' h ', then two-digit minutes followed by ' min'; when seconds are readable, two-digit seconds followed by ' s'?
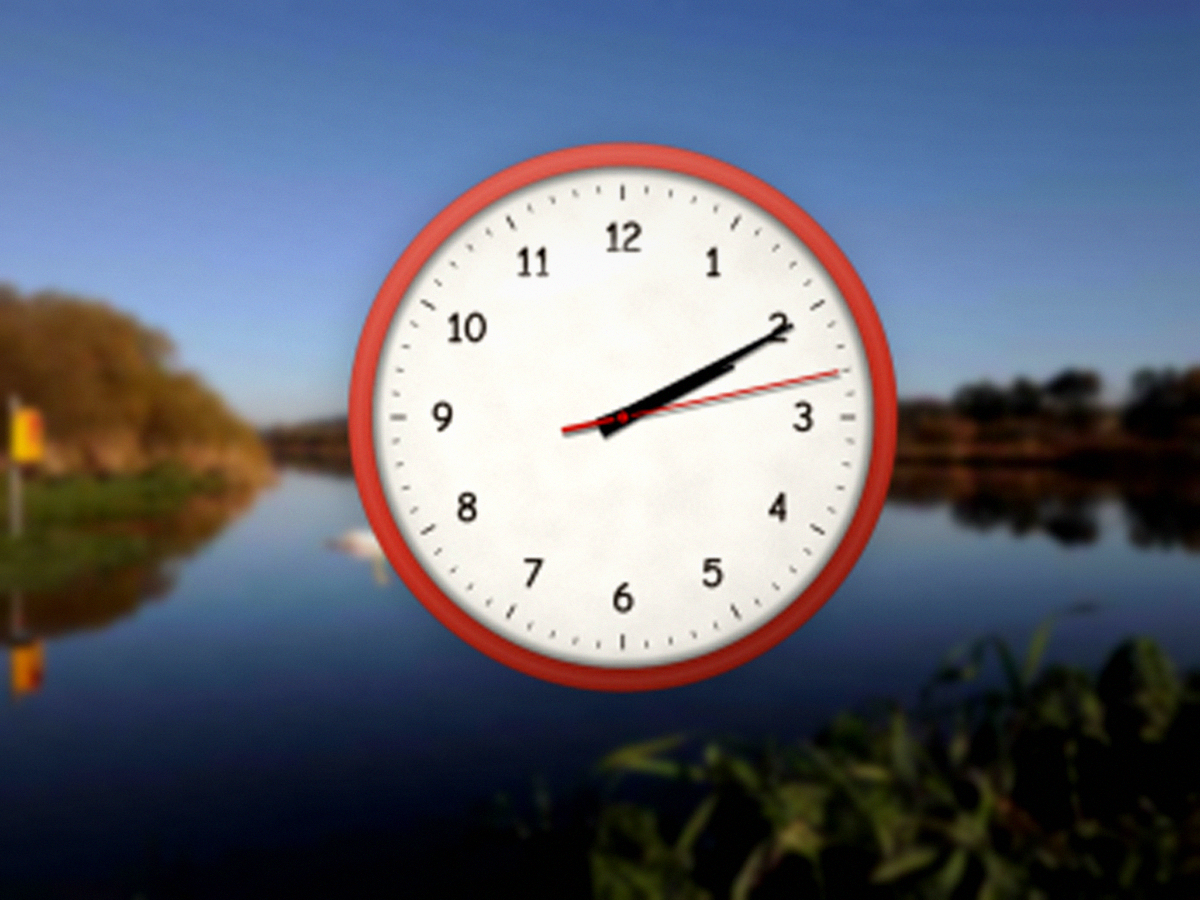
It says 2 h 10 min 13 s
